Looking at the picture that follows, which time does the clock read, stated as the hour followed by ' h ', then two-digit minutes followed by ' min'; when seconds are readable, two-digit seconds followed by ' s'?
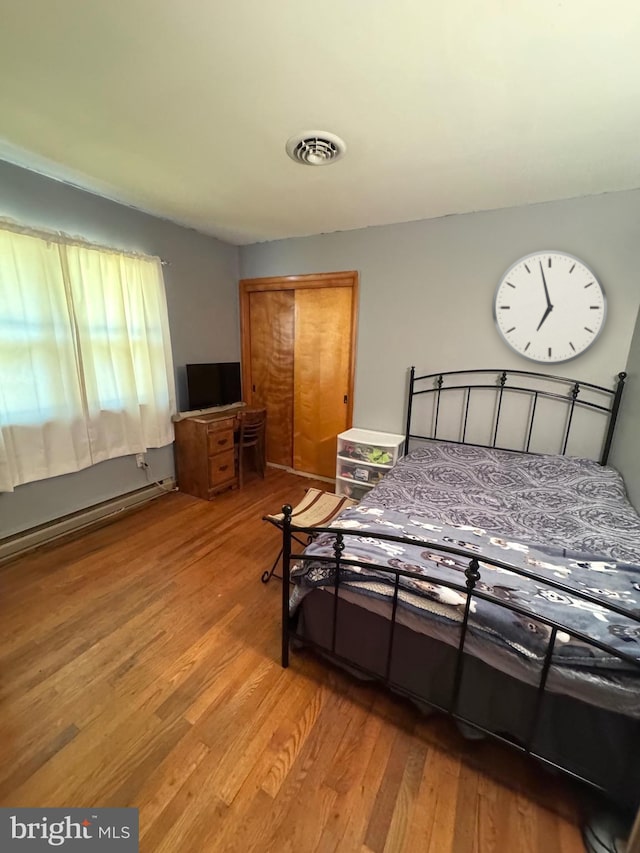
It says 6 h 58 min
